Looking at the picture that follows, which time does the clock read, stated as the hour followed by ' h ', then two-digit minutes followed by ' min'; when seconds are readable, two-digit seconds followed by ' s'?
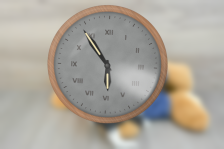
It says 5 h 54 min
